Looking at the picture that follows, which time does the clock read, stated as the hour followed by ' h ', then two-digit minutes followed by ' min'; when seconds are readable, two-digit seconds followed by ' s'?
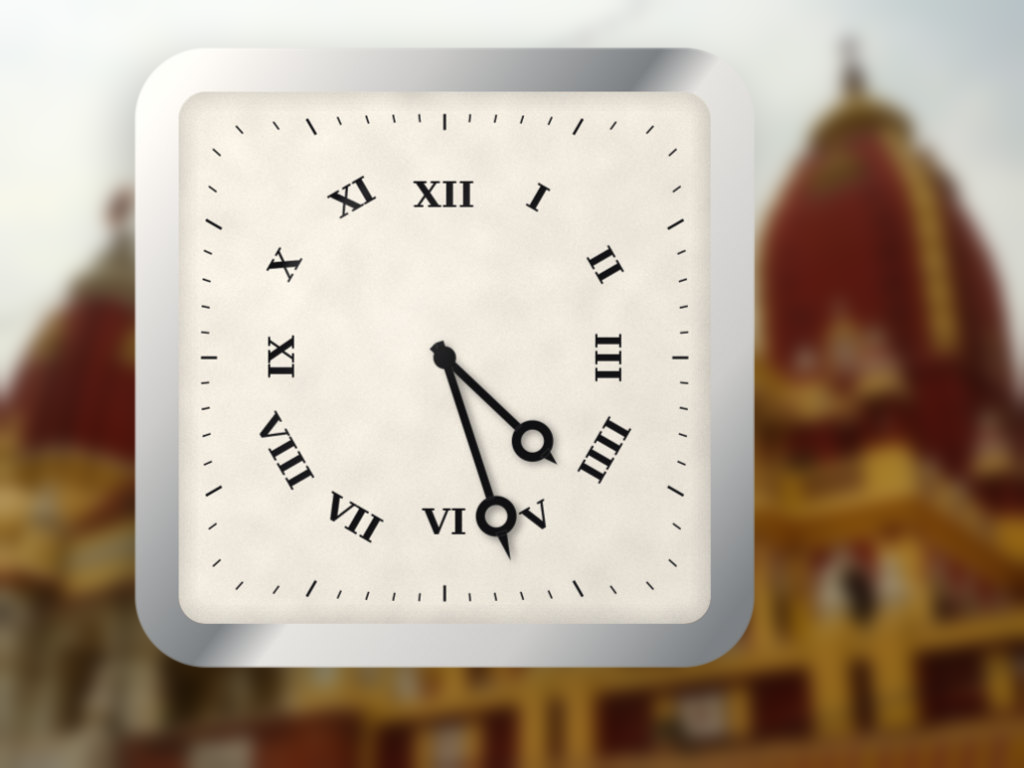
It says 4 h 27 min
